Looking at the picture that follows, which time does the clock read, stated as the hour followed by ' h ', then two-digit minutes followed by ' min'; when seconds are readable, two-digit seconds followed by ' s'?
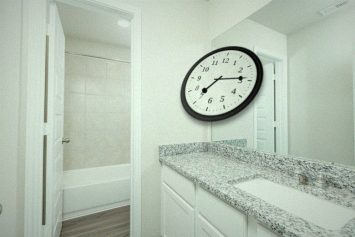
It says 7 h 14 min
